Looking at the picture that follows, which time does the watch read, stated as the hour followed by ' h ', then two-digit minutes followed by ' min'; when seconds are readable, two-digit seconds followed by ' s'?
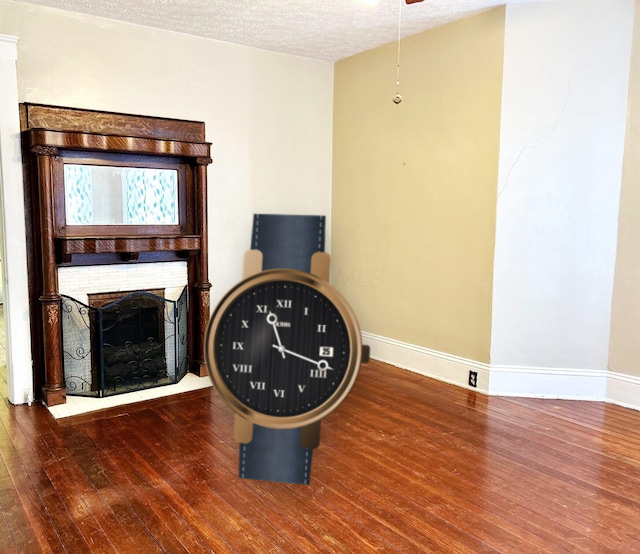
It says 11 h 18 min
